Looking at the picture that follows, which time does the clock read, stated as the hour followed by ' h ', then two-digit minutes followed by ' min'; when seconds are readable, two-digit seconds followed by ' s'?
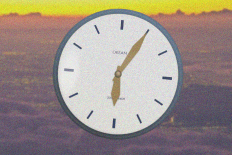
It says 6 h 05 min
